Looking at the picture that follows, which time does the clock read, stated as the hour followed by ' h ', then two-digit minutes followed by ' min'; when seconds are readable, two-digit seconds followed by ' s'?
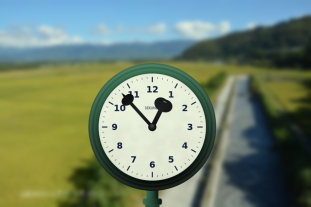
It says 12 h 53 min
